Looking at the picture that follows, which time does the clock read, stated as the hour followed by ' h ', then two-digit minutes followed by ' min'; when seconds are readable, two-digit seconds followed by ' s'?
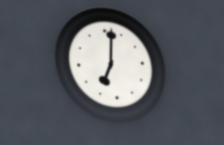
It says 7 h 02 min
